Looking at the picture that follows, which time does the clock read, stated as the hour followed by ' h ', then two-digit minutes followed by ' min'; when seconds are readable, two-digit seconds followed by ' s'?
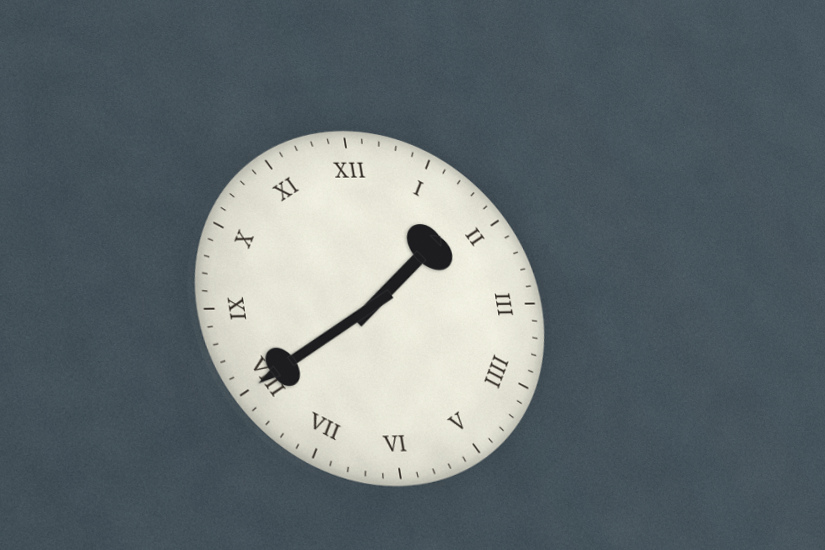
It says 1 h 40 min
